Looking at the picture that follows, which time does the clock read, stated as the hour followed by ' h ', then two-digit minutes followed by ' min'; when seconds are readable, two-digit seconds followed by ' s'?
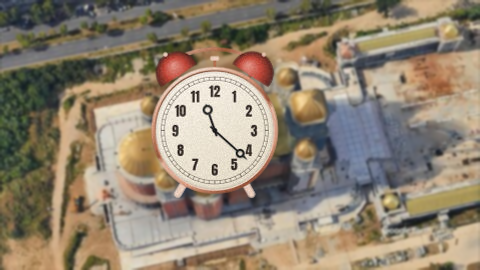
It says 11 h 22 min
